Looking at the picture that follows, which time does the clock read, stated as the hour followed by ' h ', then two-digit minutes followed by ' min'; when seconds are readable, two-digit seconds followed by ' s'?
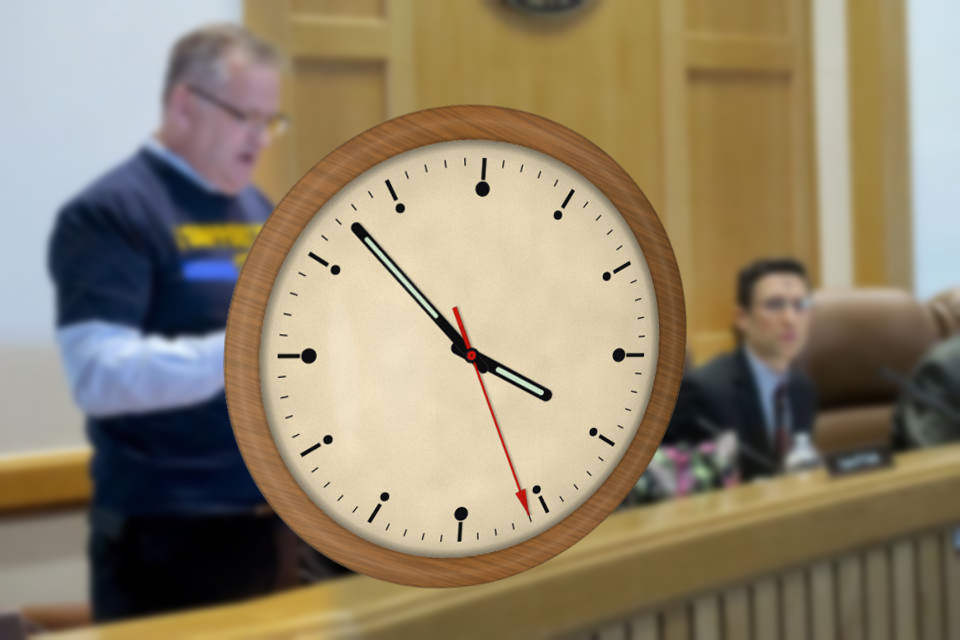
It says 3 h 52 min 26 s
